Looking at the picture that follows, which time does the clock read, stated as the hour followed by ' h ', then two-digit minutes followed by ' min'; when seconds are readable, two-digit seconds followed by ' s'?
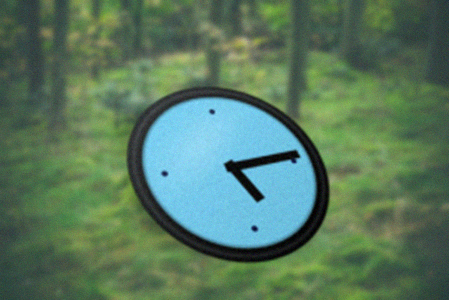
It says 5 h 14 min
